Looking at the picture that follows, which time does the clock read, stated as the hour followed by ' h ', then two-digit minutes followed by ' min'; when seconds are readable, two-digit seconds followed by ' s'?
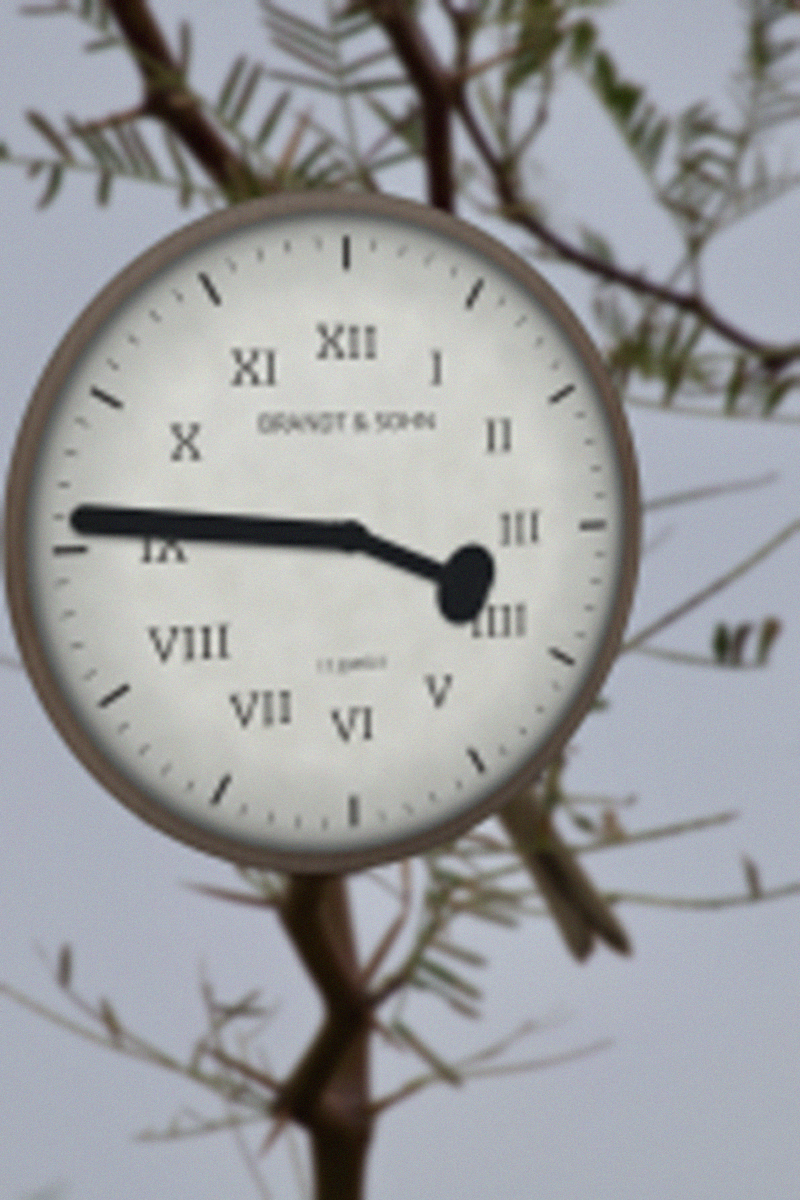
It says 3 h 46 min
